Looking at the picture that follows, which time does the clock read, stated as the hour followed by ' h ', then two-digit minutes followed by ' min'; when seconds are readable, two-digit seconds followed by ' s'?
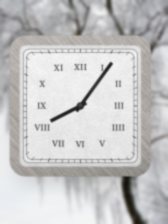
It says 8 h 06 min
